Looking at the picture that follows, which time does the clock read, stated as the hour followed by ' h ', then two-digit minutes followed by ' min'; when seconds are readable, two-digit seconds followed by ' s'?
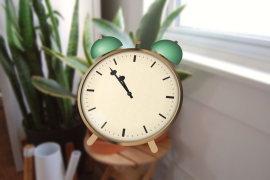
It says 10 h 53 min
